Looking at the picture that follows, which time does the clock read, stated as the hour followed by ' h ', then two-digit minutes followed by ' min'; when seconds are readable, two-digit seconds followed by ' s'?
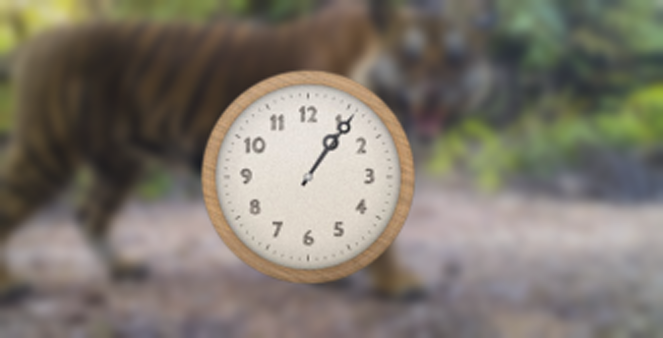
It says 1 h 06 min
